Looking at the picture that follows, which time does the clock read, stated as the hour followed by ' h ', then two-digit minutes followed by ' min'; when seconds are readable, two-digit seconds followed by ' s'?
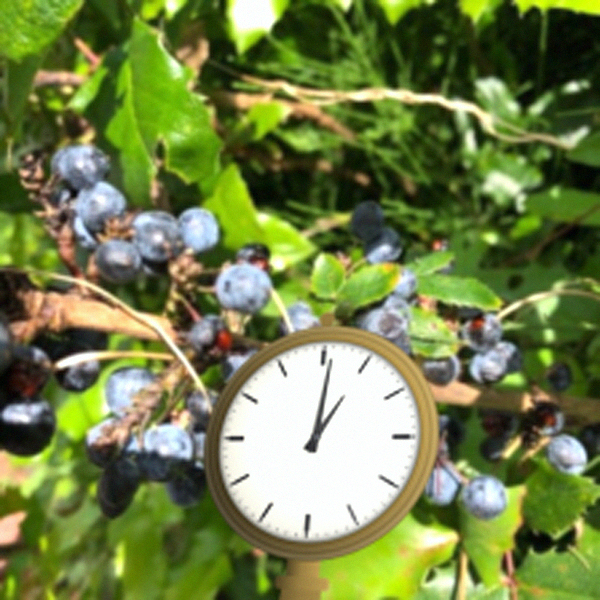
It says 1 h 01 min
